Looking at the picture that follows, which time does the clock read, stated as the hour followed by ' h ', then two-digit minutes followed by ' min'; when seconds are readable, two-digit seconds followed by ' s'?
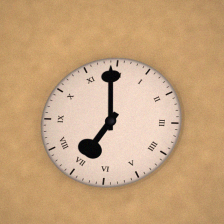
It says 6 h 59 min
